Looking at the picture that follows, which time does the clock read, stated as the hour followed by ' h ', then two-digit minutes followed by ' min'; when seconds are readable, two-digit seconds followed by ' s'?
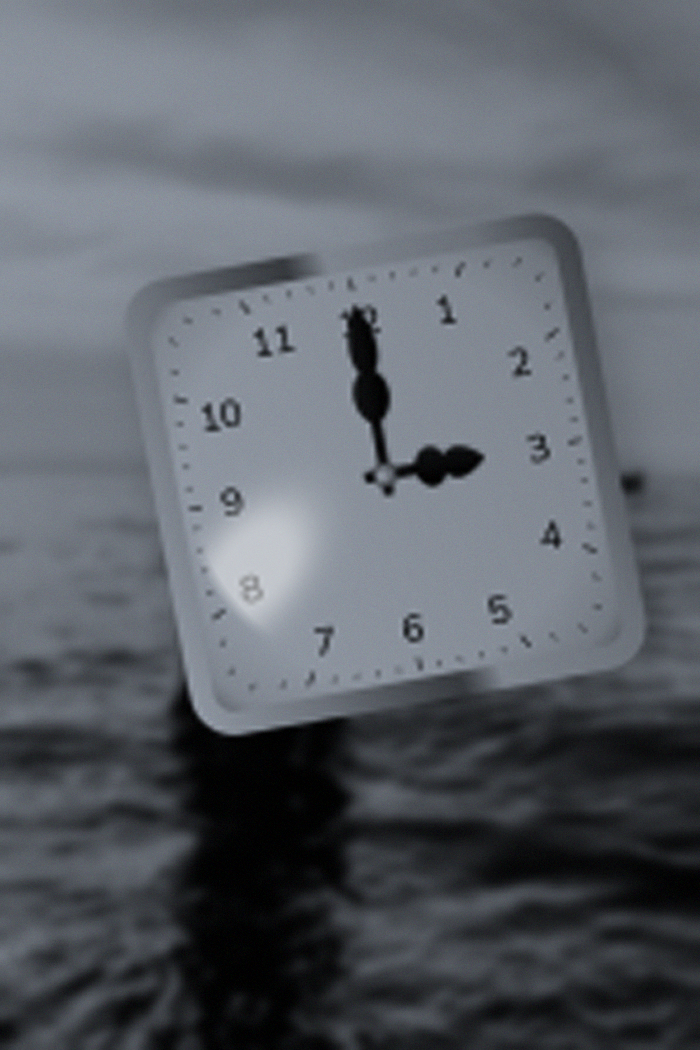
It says 3 h 00 min
